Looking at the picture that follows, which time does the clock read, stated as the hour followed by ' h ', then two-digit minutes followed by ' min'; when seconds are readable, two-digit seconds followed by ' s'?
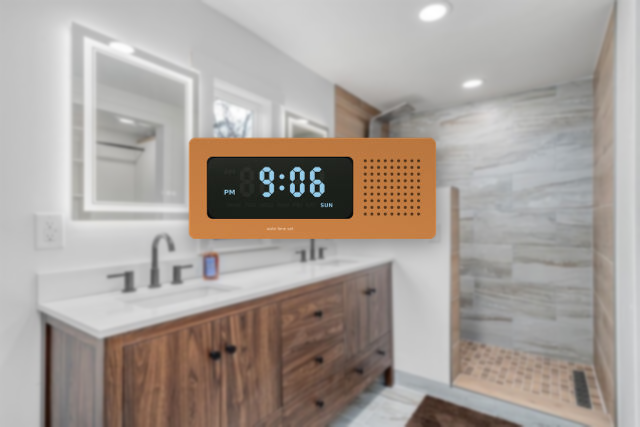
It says 9 h 06 min
